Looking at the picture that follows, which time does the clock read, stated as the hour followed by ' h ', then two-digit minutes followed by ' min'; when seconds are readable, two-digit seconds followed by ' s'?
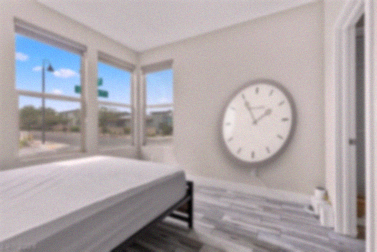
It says 1 h 55 min
